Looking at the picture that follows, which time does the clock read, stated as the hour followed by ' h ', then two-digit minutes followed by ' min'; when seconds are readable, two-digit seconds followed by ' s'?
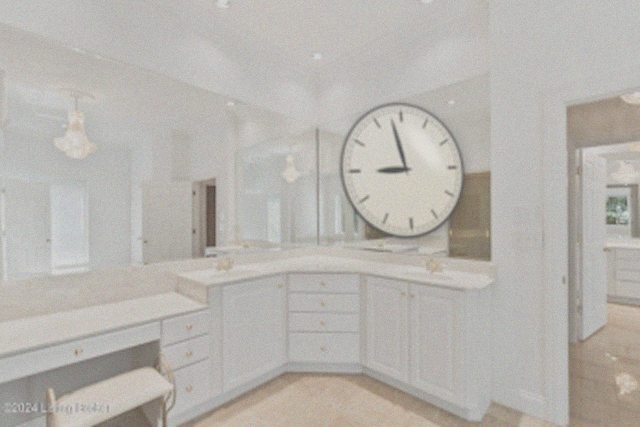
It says 8 h 58 min
